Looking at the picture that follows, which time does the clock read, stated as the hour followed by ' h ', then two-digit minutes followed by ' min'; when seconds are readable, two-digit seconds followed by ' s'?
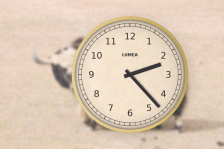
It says 2 h 23 min
